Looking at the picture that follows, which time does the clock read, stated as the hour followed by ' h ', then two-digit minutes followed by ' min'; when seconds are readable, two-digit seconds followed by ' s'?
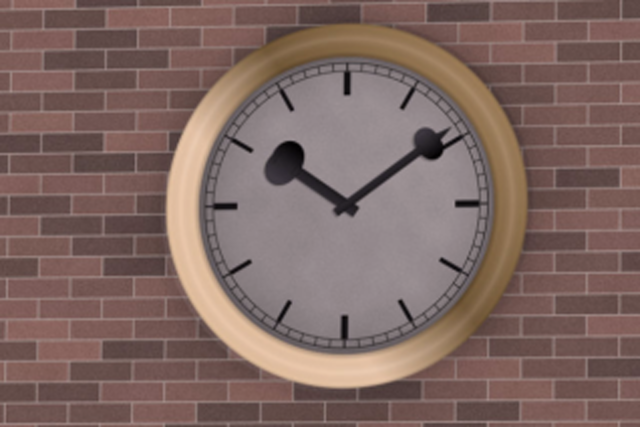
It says 10 h 09 min
